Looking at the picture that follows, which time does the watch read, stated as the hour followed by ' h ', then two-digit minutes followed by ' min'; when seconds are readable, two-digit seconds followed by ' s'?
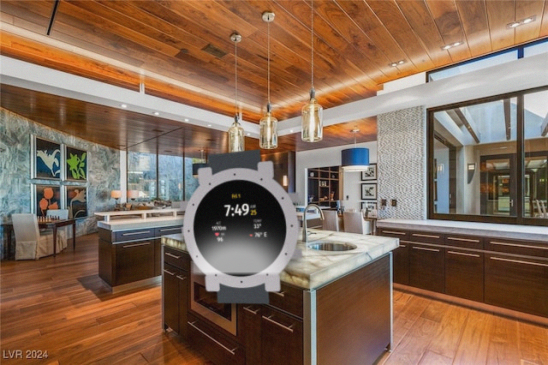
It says 7 h 49 min
